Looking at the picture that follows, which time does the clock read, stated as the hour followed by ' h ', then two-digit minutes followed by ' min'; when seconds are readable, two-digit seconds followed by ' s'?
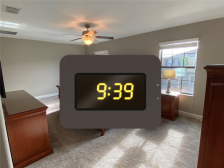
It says 9 h 39 min
